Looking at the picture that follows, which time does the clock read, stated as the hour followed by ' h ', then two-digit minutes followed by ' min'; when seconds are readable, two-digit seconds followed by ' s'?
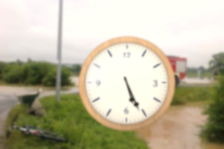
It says 5 h 26 min
